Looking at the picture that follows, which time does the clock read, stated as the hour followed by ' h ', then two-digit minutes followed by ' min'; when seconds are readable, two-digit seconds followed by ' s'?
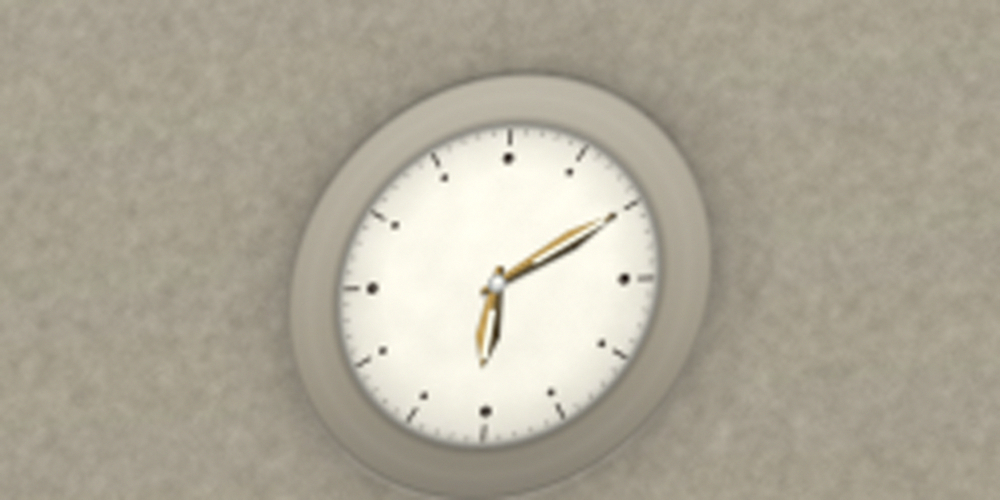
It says 6 h 10 min
